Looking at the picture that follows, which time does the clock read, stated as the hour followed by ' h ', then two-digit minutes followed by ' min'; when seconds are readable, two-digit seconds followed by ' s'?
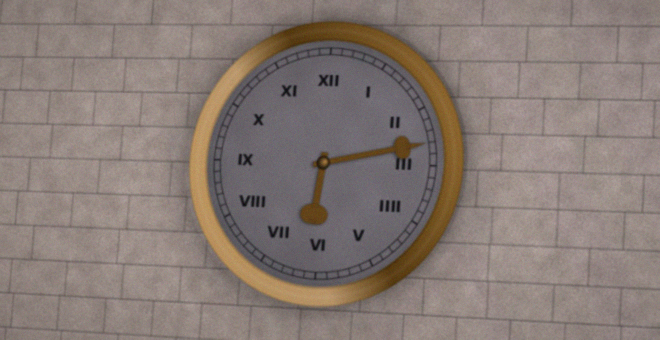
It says 6 h 13 min
